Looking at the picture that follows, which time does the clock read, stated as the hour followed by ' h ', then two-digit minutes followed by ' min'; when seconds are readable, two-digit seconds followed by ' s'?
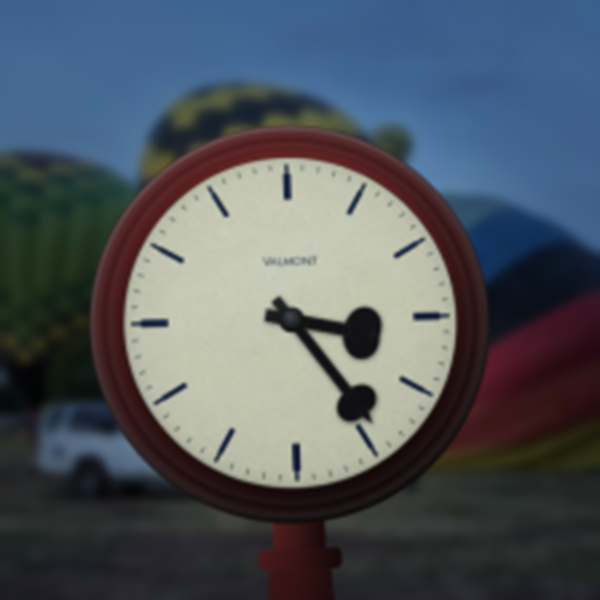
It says 3 h 24 min
